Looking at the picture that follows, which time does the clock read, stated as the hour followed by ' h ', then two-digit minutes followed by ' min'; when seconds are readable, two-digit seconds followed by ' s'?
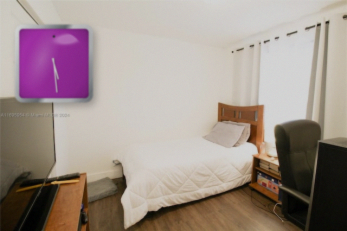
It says 5 h 29 min
